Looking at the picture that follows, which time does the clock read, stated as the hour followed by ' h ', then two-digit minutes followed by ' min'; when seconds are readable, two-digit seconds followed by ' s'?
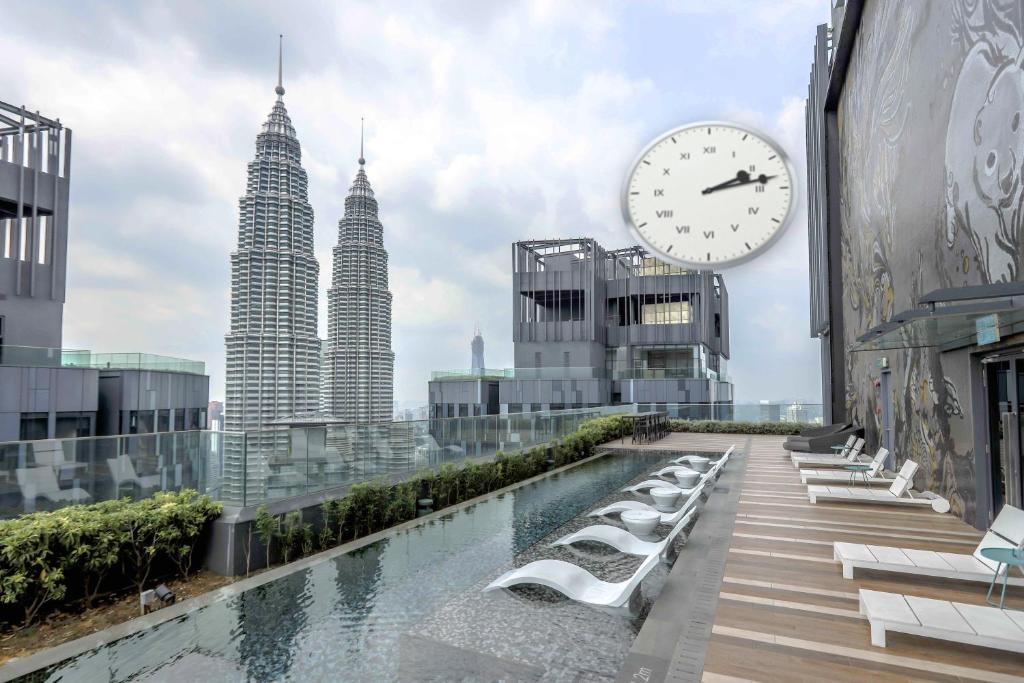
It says 2 h 13 min
